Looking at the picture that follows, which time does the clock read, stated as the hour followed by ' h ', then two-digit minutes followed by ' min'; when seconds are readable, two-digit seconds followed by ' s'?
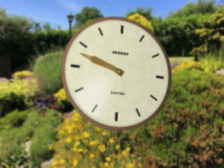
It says 9 h 48 min
